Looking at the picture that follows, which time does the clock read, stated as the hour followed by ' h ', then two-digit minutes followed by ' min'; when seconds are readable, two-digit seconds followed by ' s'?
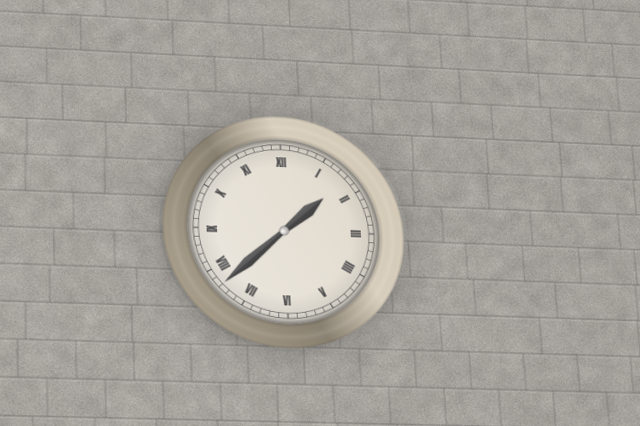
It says 1 h 38 min
